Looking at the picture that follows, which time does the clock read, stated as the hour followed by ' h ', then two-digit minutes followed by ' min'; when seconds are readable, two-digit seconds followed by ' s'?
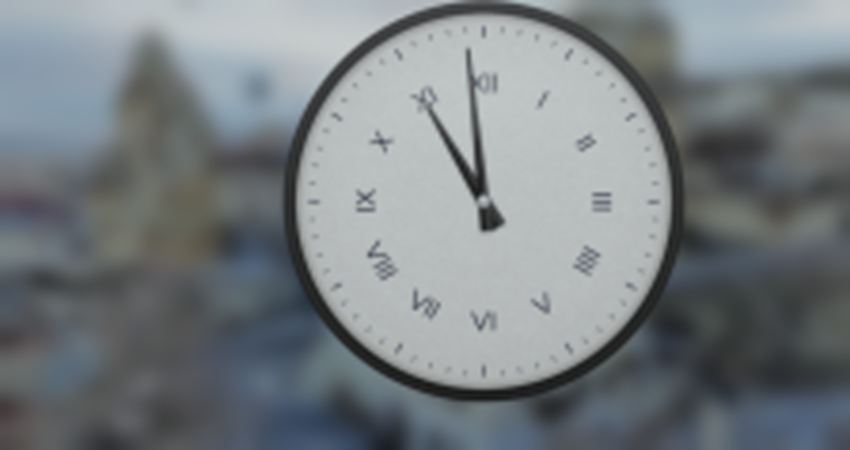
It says 10 h 59 min
